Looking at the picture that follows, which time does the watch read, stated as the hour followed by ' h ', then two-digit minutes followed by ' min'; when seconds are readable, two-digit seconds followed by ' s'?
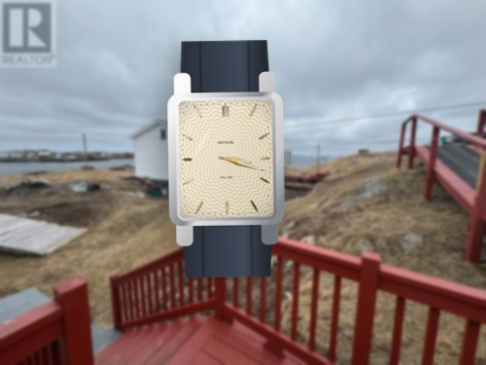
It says 3 h 18 min
